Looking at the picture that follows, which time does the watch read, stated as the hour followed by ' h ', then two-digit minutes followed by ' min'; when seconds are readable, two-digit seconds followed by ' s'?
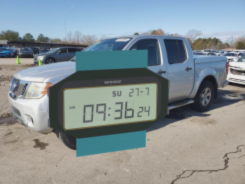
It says 9 h 36 min 24 s
